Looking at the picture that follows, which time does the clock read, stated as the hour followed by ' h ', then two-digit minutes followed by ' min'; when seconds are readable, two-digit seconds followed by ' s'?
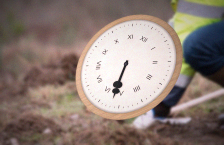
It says 5 h 27 min
